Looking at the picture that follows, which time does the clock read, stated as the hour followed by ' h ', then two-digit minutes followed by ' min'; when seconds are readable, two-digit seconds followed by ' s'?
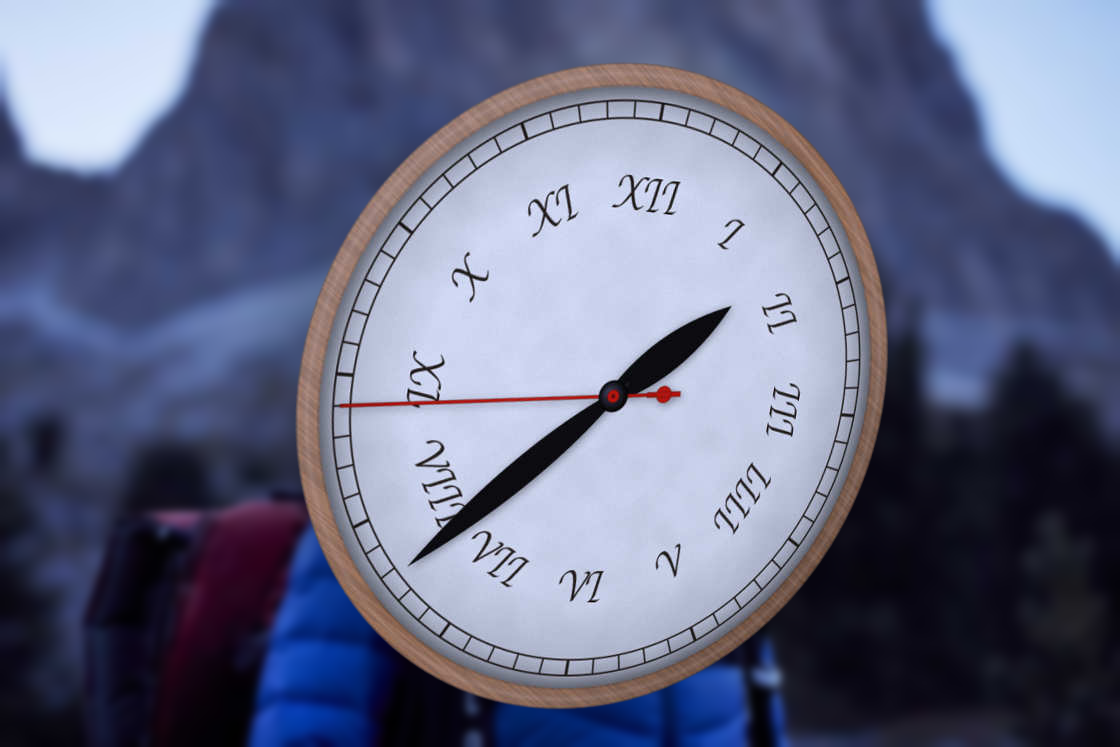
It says 1 h 37 min 44 s
